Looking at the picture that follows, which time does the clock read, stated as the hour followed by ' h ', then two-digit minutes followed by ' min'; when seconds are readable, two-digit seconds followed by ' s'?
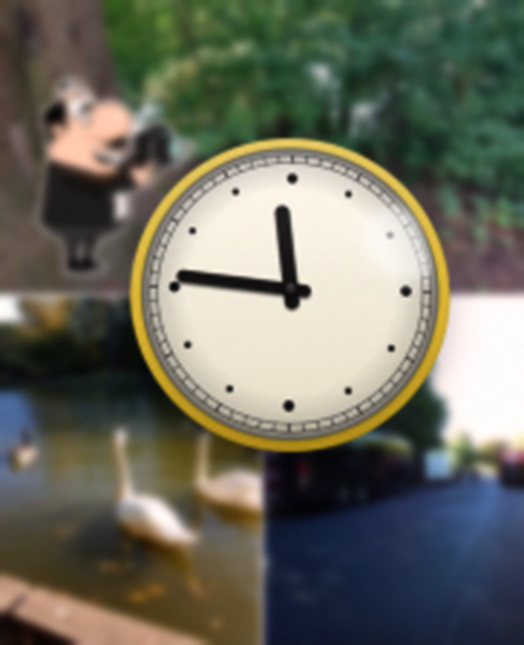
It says 11 h 46 min
